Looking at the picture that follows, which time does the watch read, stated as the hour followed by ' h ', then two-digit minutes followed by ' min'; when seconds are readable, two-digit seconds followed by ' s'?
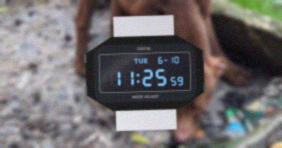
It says 11 h 25 min
